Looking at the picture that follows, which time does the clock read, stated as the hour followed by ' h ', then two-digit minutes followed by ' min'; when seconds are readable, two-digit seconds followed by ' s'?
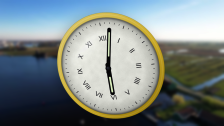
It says 6 h 02 min
